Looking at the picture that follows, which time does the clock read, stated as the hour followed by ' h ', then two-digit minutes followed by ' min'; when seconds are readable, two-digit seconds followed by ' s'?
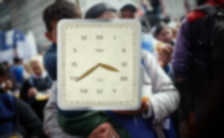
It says 3 h 39 min
